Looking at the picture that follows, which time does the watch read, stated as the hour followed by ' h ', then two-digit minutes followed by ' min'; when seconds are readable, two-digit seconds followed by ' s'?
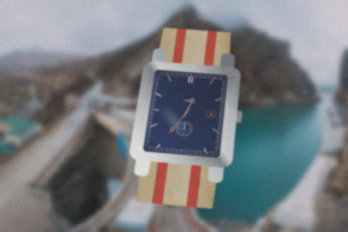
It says 12 h 35 min
